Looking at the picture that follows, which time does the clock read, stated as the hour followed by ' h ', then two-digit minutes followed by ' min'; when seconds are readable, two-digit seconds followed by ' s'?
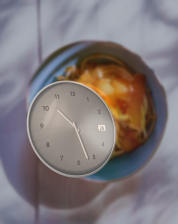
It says 10 h 27 min
